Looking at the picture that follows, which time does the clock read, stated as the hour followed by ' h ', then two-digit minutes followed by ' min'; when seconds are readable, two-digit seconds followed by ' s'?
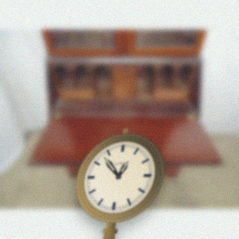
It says 12 h 53 min
